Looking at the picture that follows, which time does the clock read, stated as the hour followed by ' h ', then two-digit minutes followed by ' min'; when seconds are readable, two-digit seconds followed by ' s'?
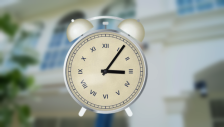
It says 3 h 06 min
